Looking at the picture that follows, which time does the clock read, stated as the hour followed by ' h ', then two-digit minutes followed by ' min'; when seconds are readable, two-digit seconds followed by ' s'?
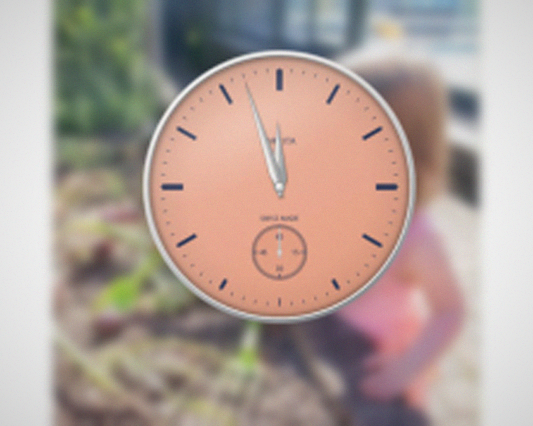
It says 11 h 57 min
